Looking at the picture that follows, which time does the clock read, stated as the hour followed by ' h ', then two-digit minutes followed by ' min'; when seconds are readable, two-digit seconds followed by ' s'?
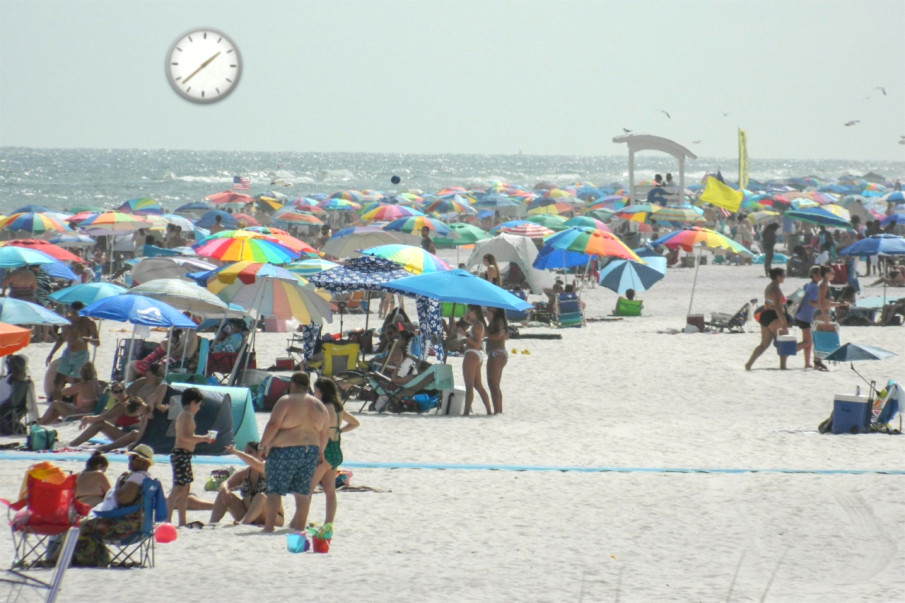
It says 1 h 38 min
